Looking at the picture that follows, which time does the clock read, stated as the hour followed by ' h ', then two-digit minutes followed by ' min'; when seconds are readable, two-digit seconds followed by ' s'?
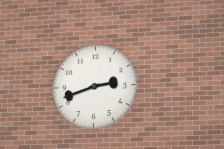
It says 2 h 42 min
